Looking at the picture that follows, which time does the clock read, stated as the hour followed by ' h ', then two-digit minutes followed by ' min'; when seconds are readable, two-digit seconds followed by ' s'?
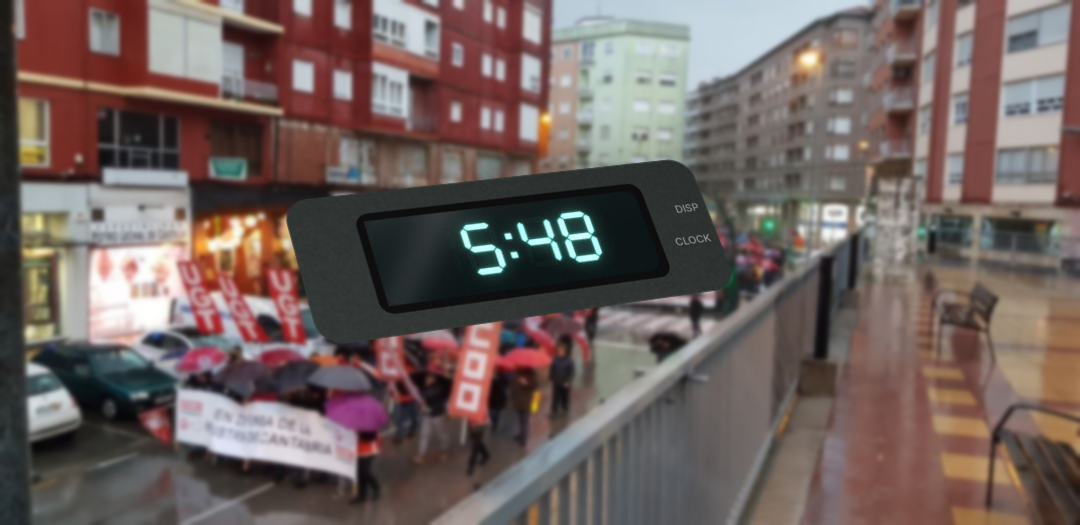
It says 5 h 48 min
